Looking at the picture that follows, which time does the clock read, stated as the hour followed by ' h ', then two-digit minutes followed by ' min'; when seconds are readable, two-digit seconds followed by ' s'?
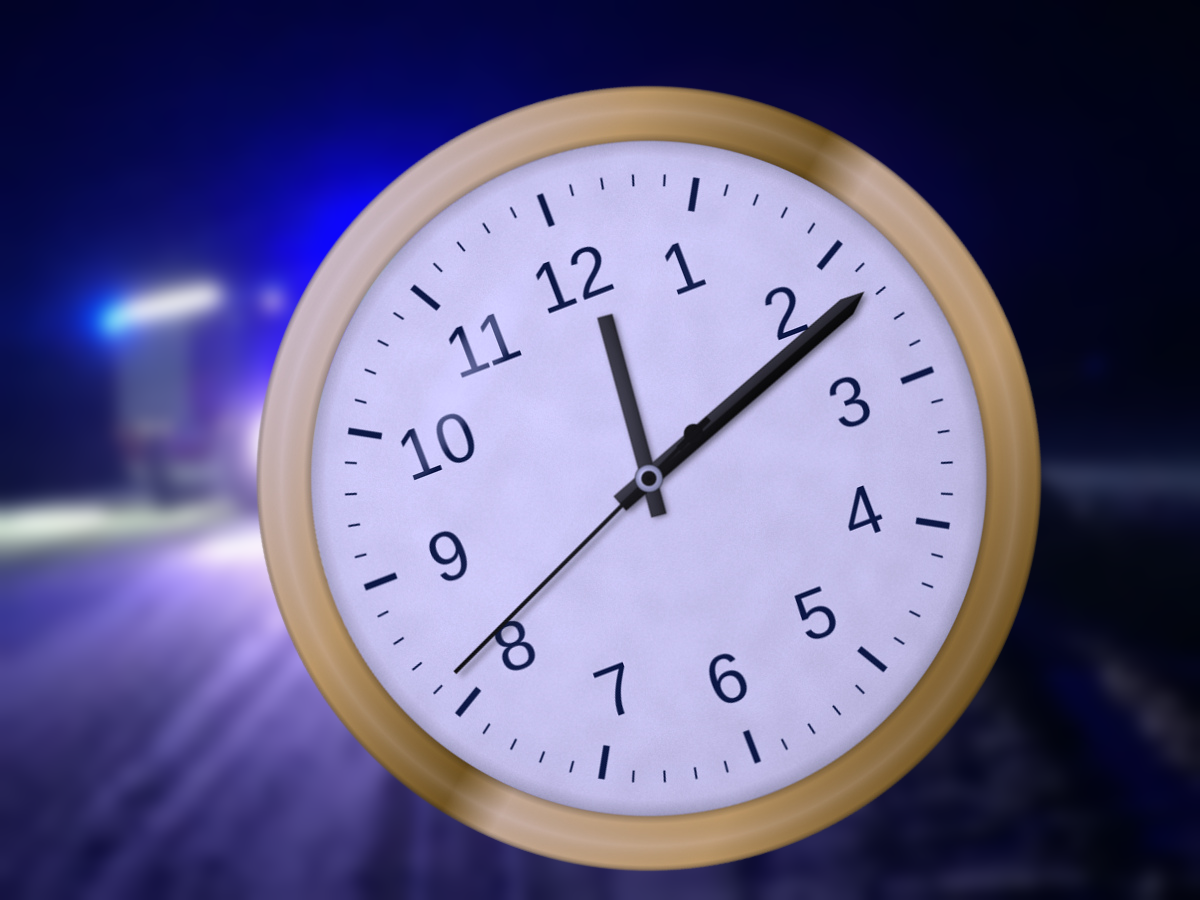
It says 12 h 11 min 41 s
